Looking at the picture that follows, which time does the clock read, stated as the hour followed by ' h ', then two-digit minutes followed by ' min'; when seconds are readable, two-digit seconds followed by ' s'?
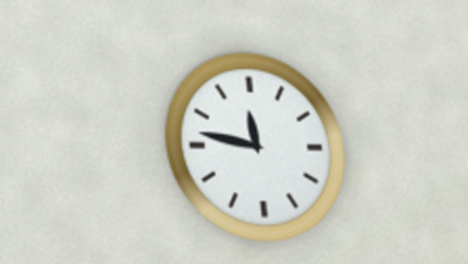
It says 11 h 47 min
